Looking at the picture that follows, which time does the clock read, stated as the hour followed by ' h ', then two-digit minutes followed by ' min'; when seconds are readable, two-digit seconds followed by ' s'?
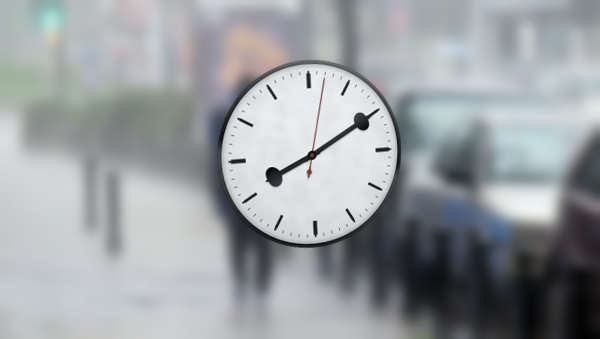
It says 8 h 10 min 02 s
